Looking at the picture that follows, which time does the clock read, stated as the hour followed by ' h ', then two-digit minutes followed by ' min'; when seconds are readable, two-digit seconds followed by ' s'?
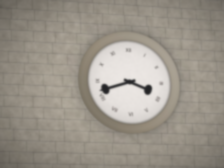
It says 3 h 42 min
